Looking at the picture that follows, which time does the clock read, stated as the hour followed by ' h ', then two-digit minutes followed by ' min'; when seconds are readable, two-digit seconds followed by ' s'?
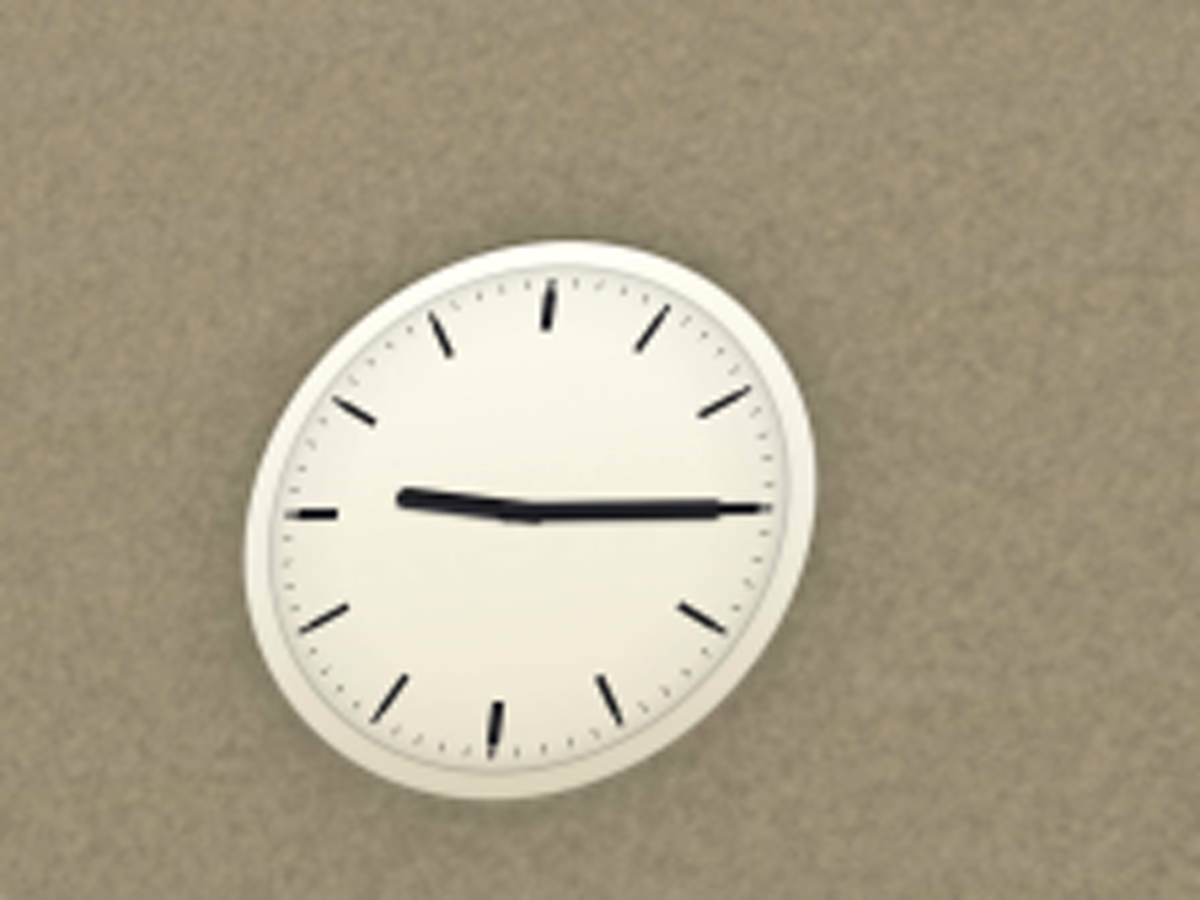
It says 9 h 15 min
